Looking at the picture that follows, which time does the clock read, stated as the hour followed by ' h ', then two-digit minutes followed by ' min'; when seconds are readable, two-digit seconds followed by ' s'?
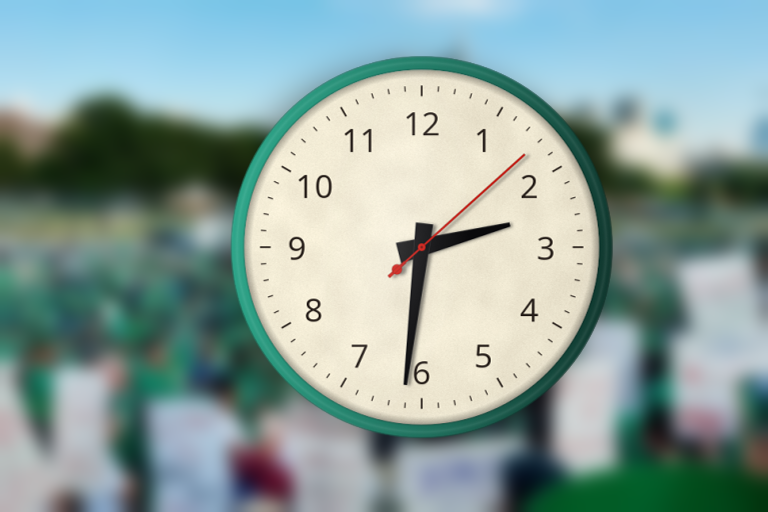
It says 2 h 31 min 08 s
